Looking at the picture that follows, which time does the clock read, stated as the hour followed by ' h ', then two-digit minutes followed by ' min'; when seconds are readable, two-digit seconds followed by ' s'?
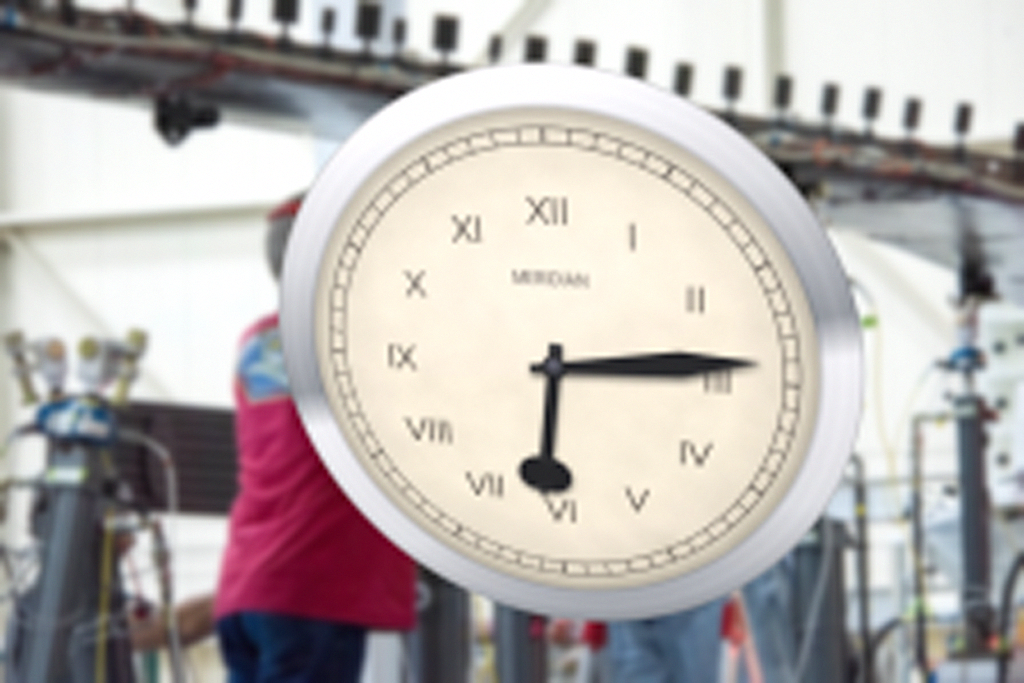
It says 6 h 14 min
